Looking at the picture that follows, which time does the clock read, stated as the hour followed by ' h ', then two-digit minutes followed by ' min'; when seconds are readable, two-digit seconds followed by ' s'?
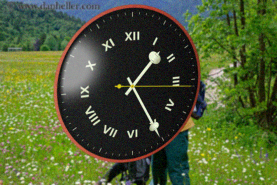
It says 1 h 25 min 16 s
